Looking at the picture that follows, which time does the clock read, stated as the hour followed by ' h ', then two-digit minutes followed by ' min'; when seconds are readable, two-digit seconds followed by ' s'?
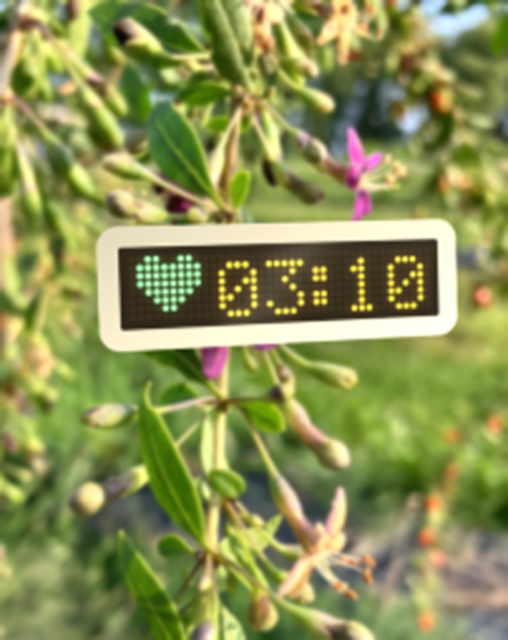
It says 3 h 10 min
